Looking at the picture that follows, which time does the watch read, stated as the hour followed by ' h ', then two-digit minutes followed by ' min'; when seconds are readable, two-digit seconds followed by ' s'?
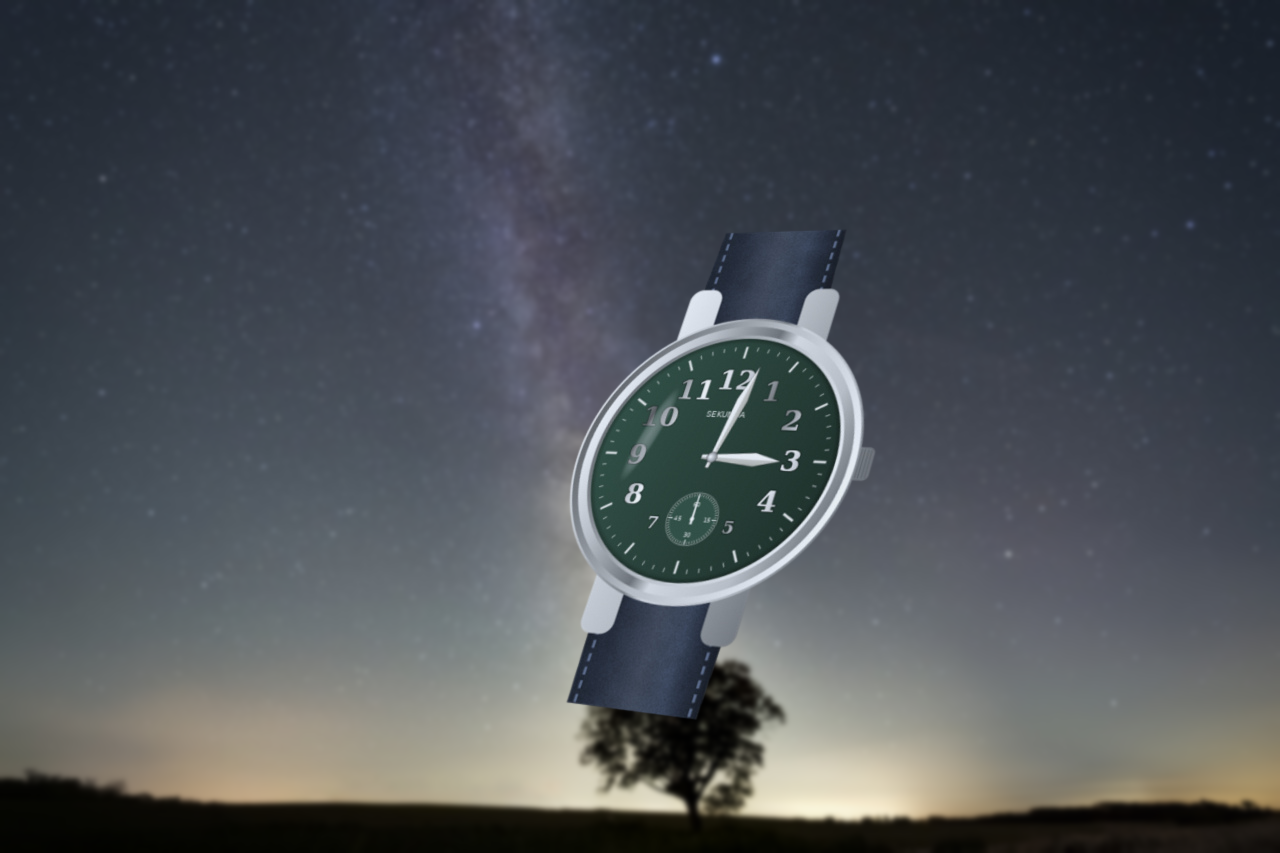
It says 3 h 02 min
